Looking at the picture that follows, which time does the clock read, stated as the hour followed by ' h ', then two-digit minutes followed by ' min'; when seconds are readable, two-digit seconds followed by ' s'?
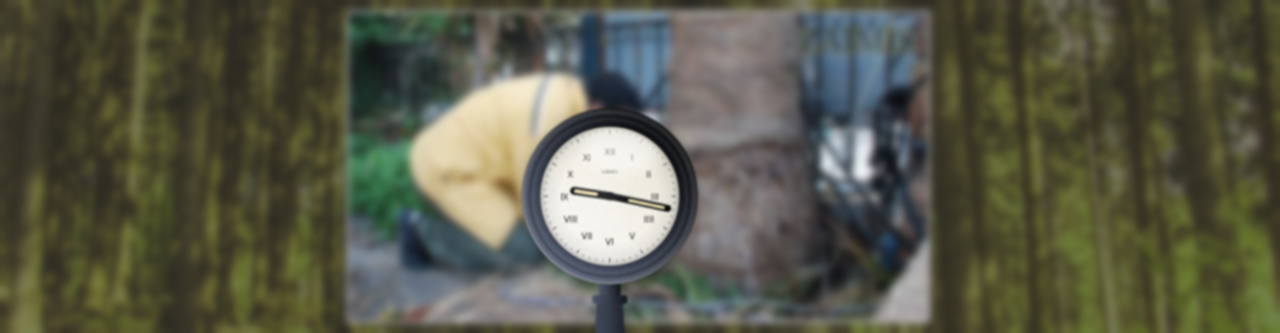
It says 9 h 17 min
